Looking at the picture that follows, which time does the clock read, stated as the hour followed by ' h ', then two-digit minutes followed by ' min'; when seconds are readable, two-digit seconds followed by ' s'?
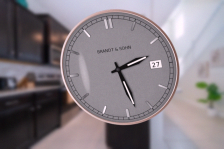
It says 2 h 28 min
